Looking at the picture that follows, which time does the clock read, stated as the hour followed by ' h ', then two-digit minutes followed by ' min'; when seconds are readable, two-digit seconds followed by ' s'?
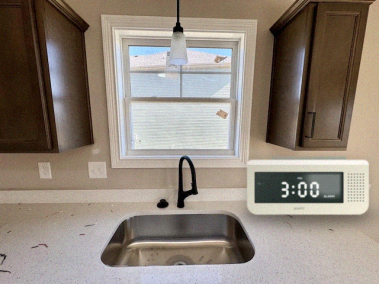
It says 3 h 00 min
